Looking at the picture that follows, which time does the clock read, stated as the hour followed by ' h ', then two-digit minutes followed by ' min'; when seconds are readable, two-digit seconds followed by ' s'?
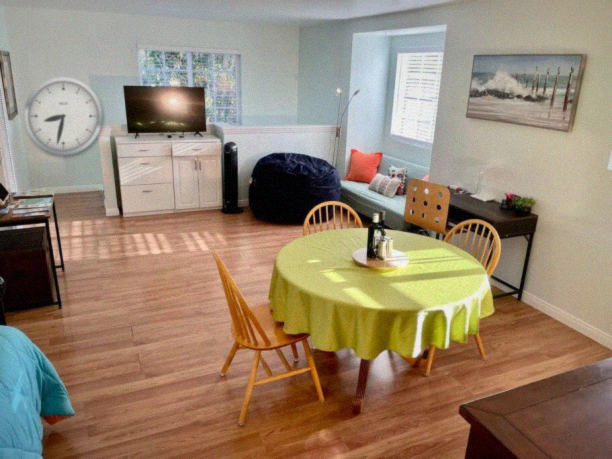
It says 8 h 32 min
